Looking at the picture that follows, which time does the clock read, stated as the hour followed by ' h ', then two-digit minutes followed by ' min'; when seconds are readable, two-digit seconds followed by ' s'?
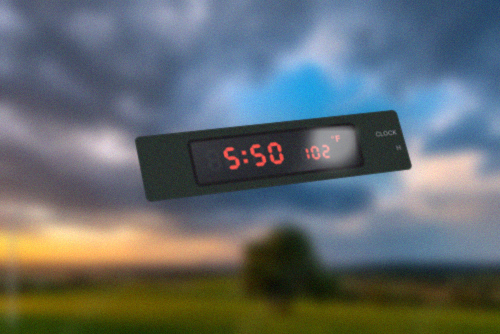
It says 5 h 50 min
